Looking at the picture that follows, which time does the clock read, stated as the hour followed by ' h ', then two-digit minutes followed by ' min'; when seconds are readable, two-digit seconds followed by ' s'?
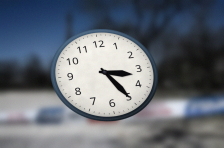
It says 3 h 25 min
